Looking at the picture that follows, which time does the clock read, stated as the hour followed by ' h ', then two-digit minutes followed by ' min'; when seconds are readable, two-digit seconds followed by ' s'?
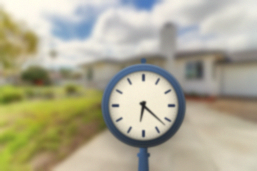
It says 6 h 22 min
